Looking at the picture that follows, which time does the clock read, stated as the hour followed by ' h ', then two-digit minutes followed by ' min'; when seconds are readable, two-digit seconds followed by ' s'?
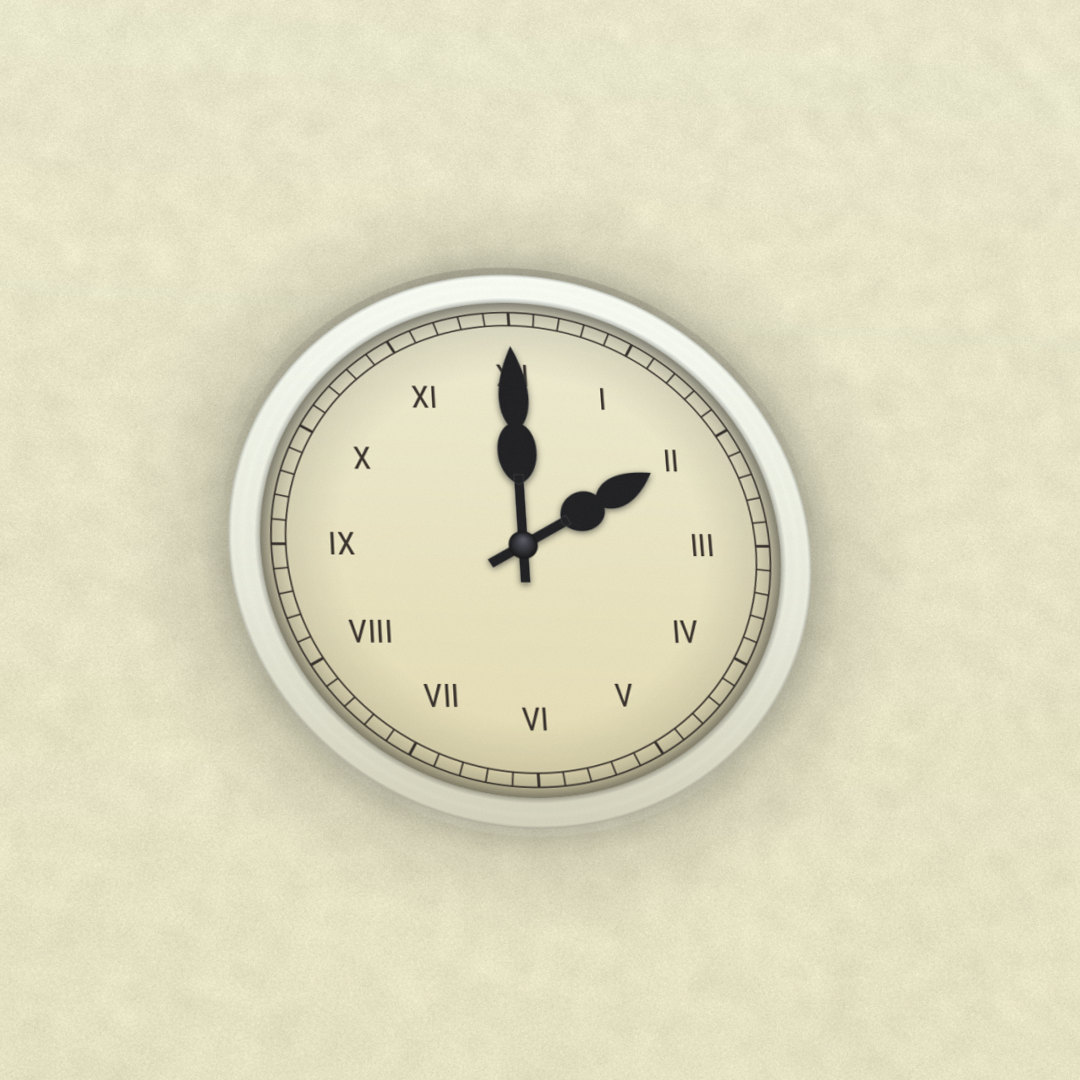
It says 2 h 00 min
